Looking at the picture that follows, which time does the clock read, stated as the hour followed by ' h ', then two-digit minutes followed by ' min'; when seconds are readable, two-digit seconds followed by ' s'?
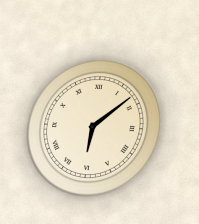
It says 6 h 08 min
